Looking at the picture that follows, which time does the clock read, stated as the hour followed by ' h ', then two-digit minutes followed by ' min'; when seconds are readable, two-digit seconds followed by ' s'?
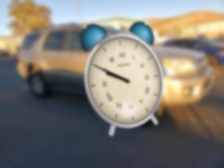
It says 9 h 50 min
